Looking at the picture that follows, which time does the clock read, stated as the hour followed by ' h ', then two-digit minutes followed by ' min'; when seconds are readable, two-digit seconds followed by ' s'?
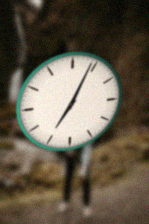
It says 7 h 04 min
